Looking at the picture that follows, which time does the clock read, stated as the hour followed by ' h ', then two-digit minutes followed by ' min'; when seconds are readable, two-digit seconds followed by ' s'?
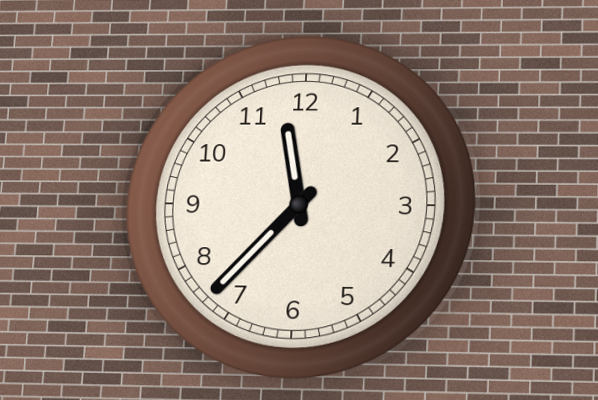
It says 11 h 37 min
